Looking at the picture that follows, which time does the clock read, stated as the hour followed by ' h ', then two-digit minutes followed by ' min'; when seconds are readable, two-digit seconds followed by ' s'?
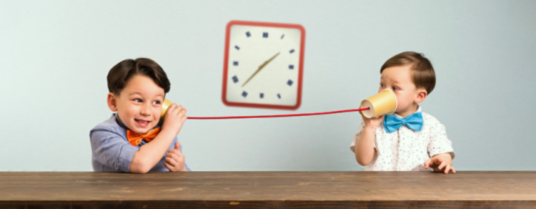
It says 1 h 37 min
